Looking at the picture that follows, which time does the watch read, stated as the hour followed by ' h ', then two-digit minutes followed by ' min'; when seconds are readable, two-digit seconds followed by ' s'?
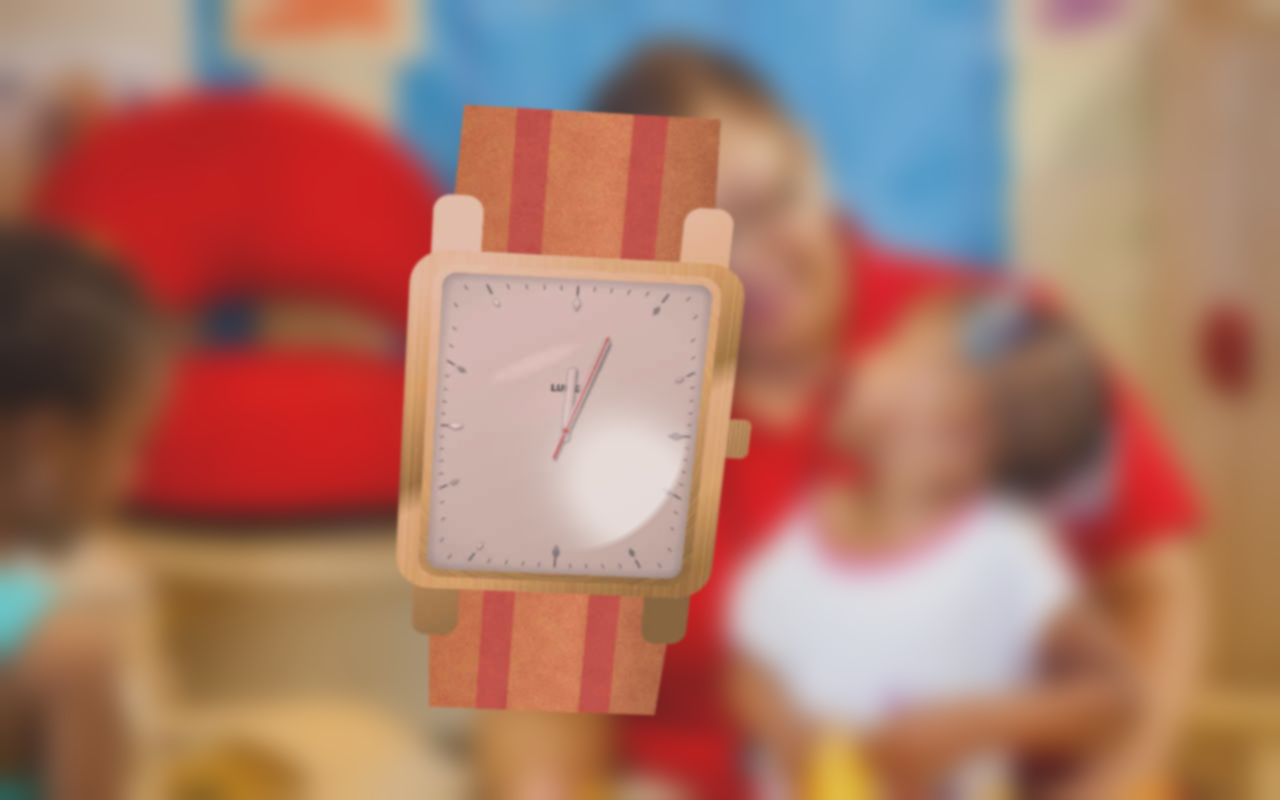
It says 12 h 03 min 03 s
